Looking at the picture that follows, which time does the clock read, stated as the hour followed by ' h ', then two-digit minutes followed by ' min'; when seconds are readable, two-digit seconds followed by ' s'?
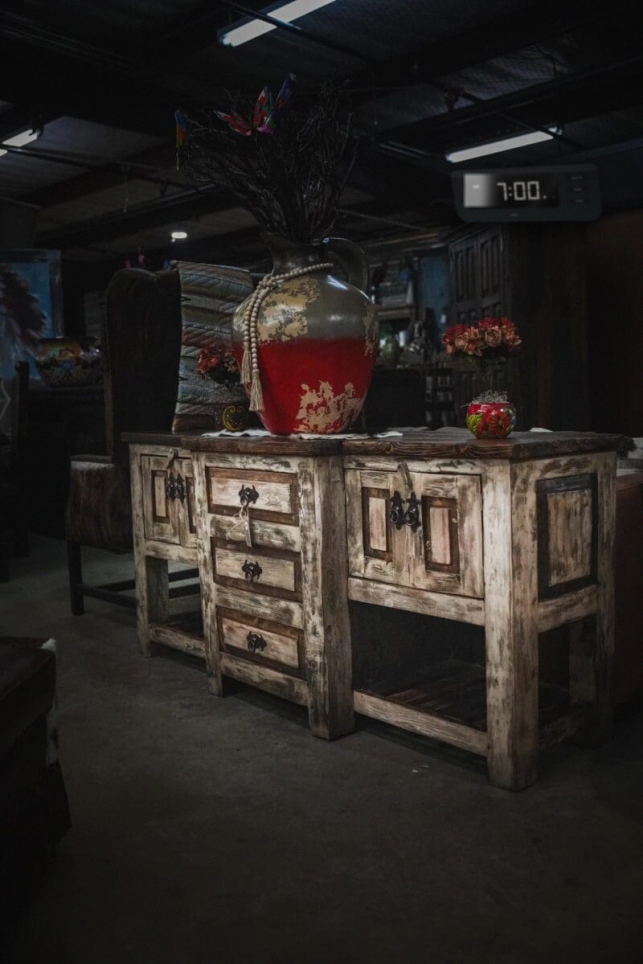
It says 7 h 00 min
